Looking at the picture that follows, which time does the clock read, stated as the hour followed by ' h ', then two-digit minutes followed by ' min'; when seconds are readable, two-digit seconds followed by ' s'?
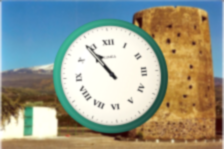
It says 10 h 54 min
